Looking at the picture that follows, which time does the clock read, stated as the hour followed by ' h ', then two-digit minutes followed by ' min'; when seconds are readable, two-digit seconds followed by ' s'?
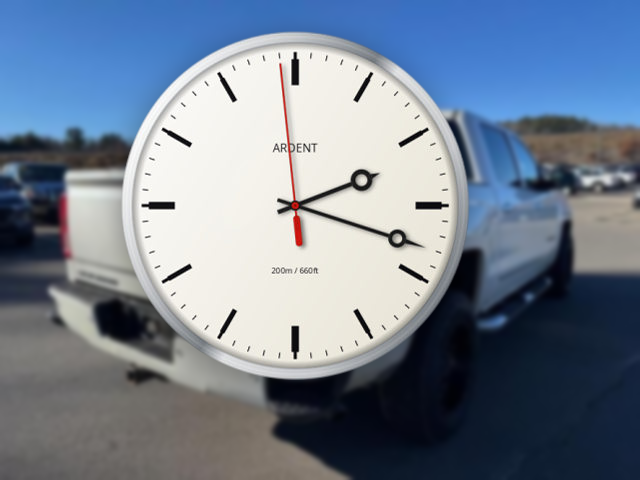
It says 2 h 17 min 59 s
